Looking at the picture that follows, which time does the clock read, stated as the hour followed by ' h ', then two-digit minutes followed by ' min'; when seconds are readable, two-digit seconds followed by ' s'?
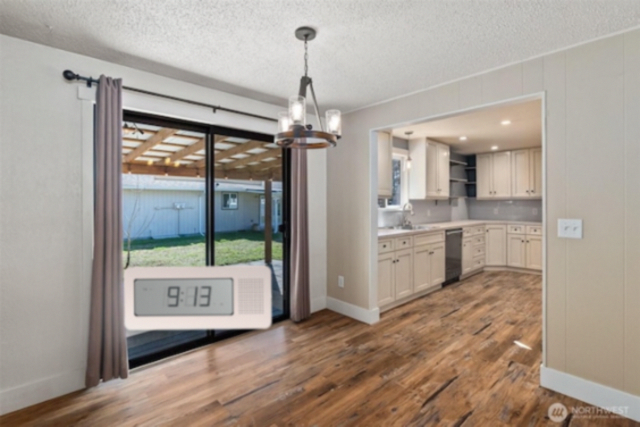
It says 9 h 13 min
